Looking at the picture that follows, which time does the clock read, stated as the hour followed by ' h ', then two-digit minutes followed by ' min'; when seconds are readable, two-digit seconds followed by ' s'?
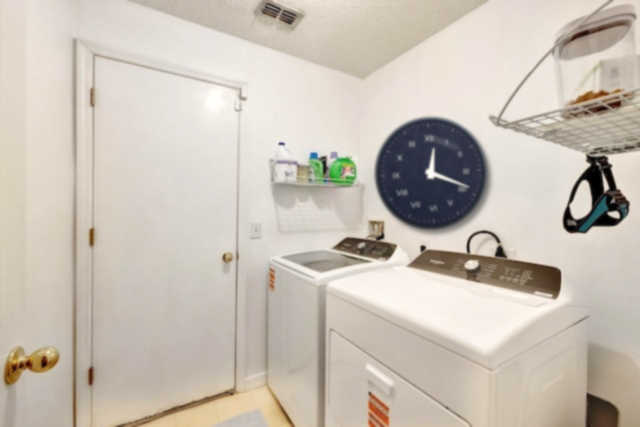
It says 12 h 19 min
